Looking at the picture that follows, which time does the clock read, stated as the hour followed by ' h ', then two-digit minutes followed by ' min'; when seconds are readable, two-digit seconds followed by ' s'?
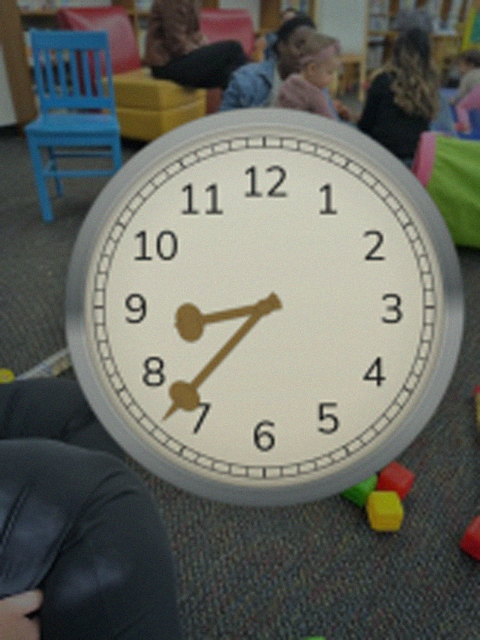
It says 8 h 37 min
